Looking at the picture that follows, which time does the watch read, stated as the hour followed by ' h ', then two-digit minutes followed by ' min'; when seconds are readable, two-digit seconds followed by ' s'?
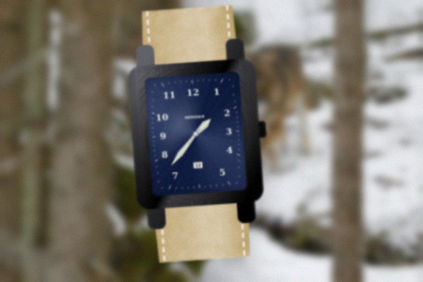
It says 1 h 37 min
